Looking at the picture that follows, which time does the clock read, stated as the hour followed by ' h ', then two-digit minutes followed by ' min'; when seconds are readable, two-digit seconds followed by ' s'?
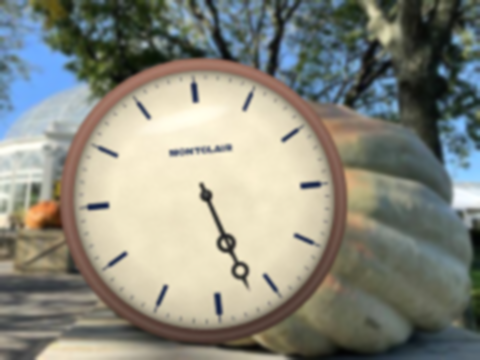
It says 5 h 27 min
